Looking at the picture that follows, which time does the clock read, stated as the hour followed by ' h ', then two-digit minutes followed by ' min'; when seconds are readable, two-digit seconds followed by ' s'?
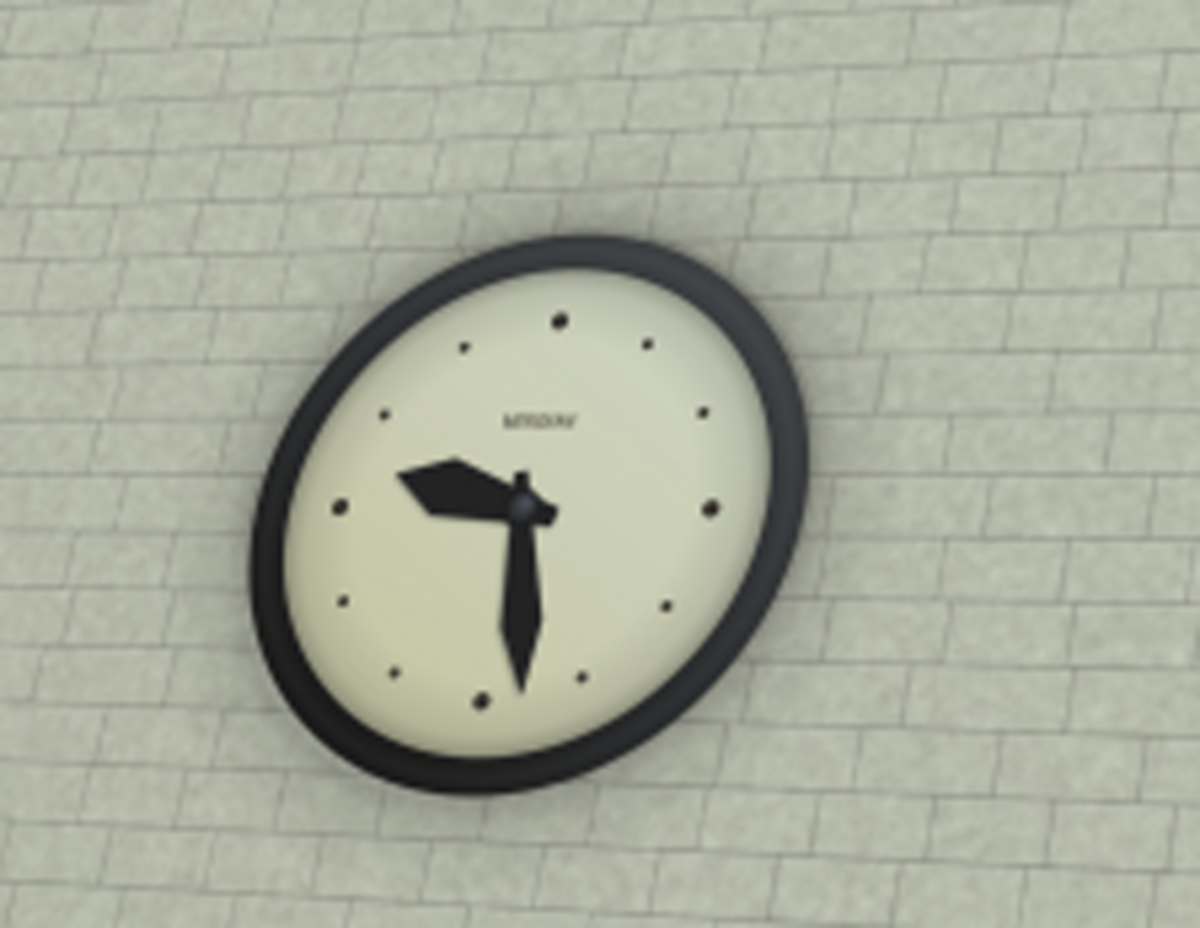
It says 9 h 28 min
